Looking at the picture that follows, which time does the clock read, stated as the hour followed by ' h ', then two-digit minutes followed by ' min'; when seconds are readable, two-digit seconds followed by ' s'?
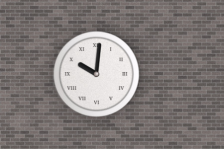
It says 10 h 01 min
